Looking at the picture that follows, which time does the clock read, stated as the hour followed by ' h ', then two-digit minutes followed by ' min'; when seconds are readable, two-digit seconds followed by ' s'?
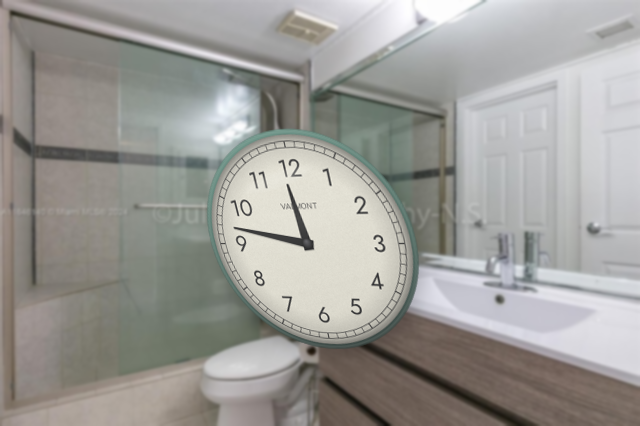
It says 11 h 47 min
